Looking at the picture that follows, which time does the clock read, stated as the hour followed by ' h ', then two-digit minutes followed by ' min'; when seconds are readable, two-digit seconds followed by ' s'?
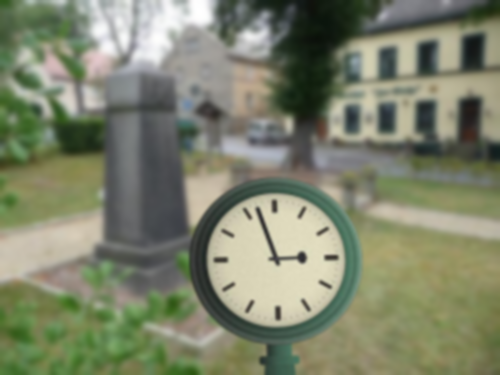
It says 2 h 57 min
